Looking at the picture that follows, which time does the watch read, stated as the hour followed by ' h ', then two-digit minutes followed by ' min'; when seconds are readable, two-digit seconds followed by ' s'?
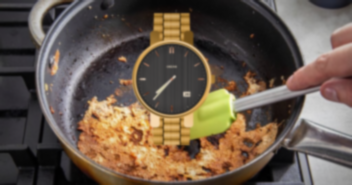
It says 7 h 37 min
